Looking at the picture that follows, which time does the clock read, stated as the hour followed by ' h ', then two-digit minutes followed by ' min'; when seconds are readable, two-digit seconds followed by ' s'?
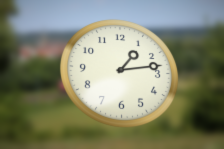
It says 1 h 13 min
